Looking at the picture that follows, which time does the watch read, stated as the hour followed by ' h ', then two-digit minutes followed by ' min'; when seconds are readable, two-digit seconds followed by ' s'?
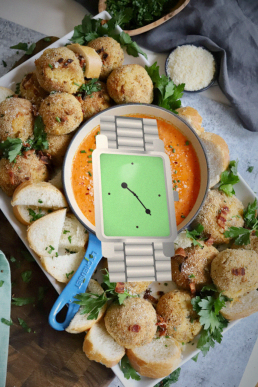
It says 10 h 24 min
